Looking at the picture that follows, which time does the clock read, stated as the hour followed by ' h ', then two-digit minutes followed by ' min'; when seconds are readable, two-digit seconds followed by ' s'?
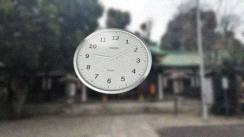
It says 9 h 09 min
